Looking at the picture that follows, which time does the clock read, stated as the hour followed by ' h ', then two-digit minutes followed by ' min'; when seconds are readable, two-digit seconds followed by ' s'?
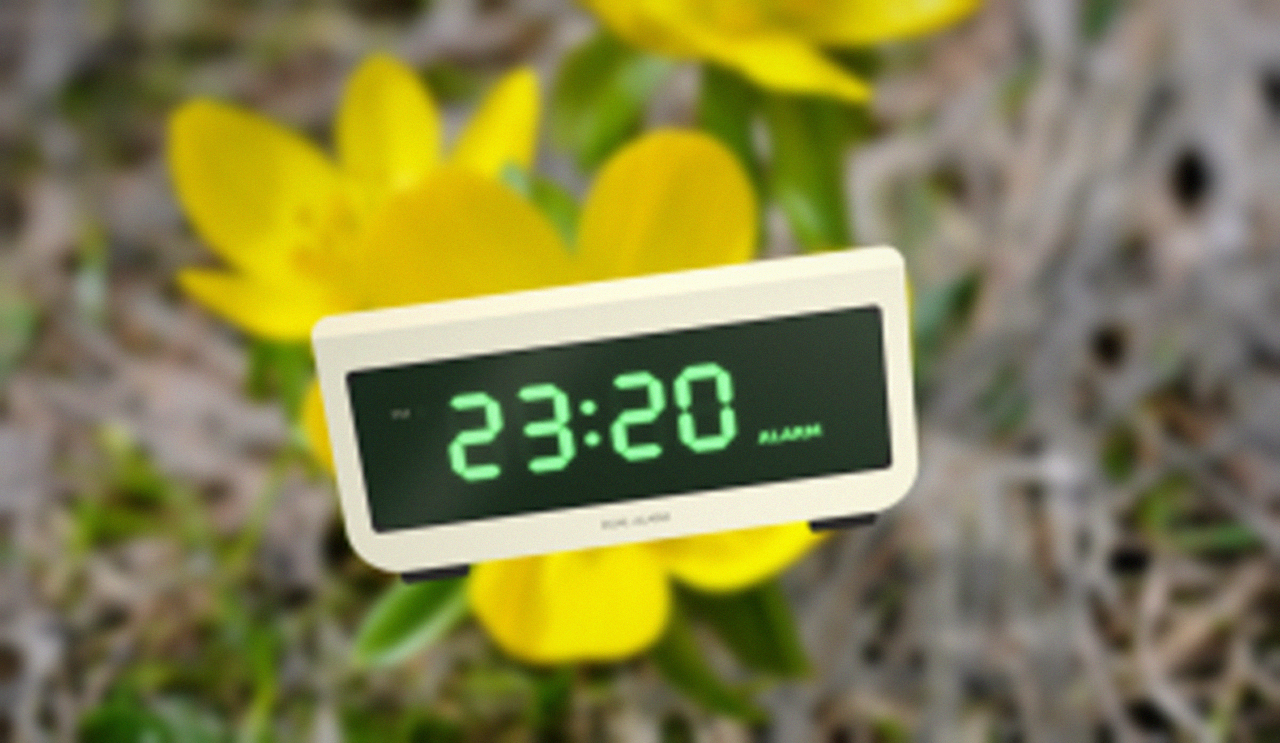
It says 23 h 20 min
